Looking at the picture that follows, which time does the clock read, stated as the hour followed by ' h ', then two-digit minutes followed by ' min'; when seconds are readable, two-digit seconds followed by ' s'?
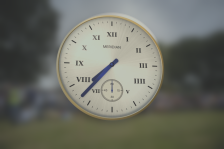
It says 7 h 37 min
